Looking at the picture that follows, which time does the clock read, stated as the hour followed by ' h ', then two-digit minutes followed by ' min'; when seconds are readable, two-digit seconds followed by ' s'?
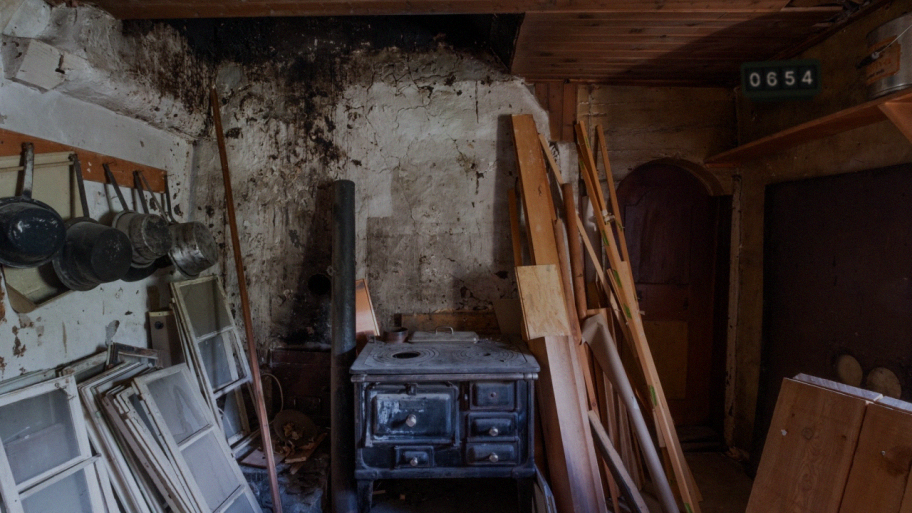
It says 6 h 54 min
